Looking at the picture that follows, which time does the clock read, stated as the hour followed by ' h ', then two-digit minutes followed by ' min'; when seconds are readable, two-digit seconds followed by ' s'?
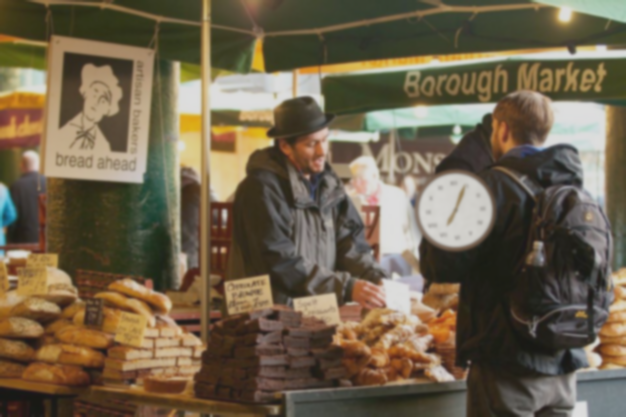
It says 7 h 04 min
